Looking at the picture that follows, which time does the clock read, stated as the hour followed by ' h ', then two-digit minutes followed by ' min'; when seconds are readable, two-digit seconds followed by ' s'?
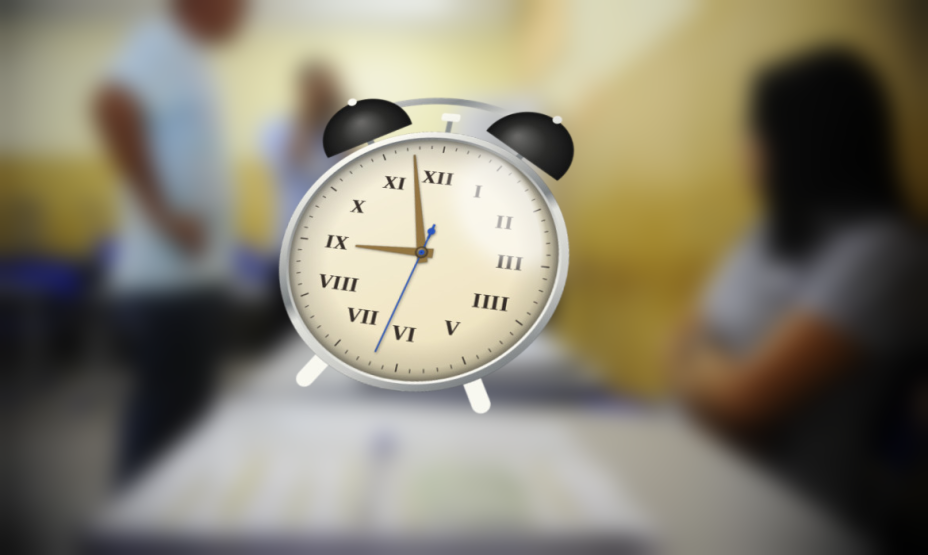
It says 8 h 57 min 32 s
